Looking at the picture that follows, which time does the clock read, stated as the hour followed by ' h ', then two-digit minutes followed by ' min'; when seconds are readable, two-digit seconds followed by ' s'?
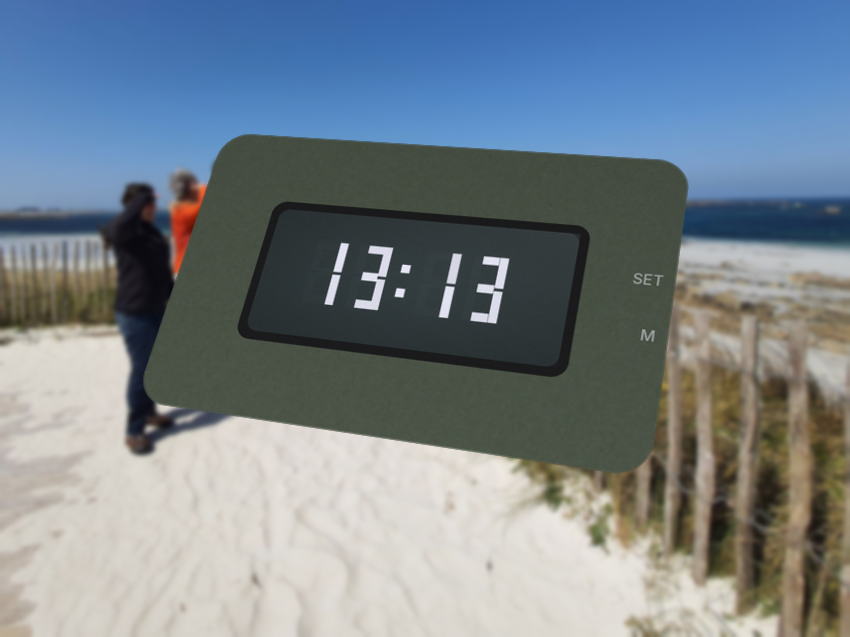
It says 13 h 13 min
